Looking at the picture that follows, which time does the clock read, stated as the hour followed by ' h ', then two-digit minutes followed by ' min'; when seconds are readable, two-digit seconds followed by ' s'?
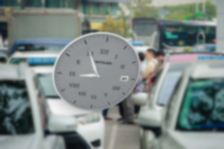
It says 8 h 55 min
